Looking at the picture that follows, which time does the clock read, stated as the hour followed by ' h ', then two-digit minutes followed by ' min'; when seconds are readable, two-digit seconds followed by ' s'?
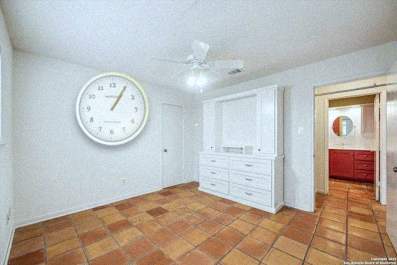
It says 1 h 05 min
